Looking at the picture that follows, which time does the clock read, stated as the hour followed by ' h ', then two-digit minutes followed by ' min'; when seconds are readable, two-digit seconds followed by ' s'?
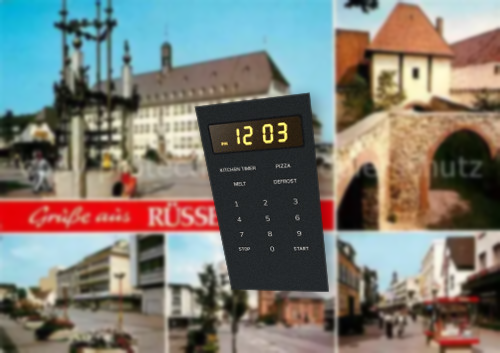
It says 12 h 03 min
